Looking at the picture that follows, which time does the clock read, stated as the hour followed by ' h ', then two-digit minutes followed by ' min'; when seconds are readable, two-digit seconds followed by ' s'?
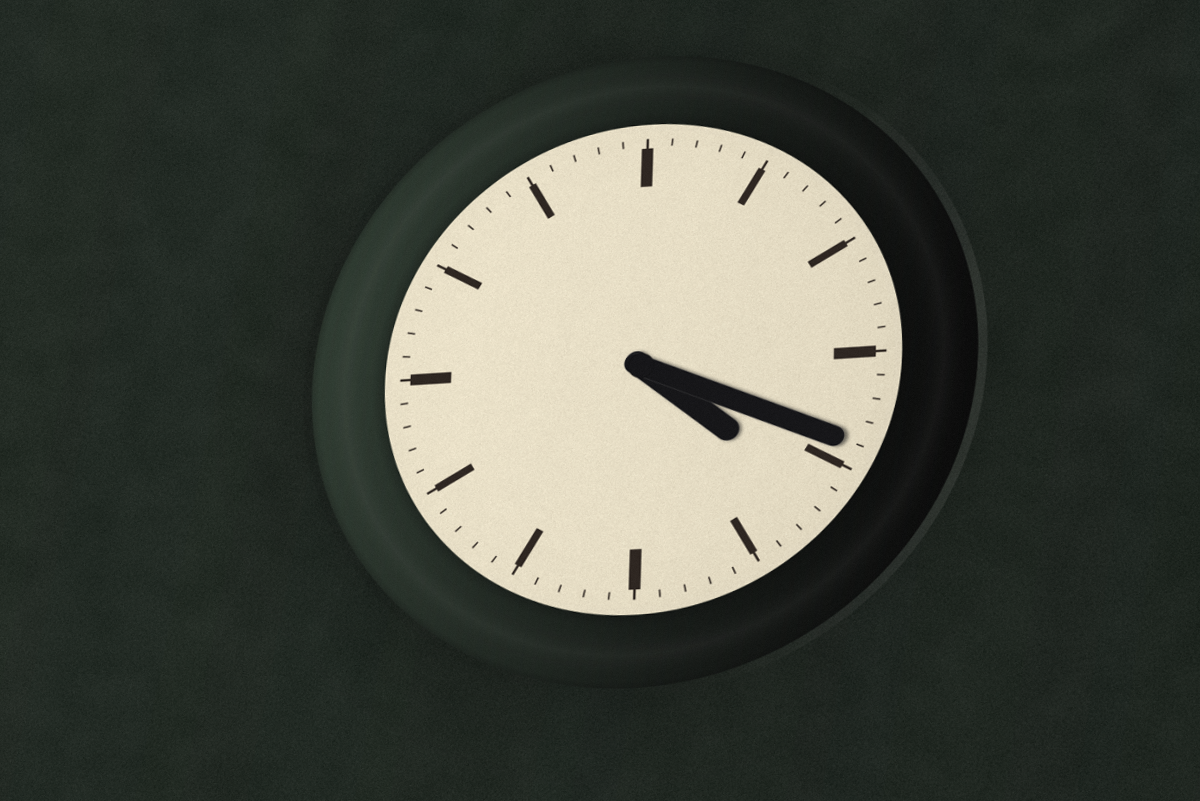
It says 4 h 19 min
